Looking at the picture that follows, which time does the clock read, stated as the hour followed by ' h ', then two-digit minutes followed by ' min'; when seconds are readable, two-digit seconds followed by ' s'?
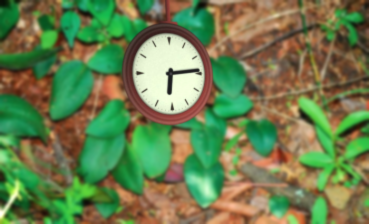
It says 6 h 14 min
